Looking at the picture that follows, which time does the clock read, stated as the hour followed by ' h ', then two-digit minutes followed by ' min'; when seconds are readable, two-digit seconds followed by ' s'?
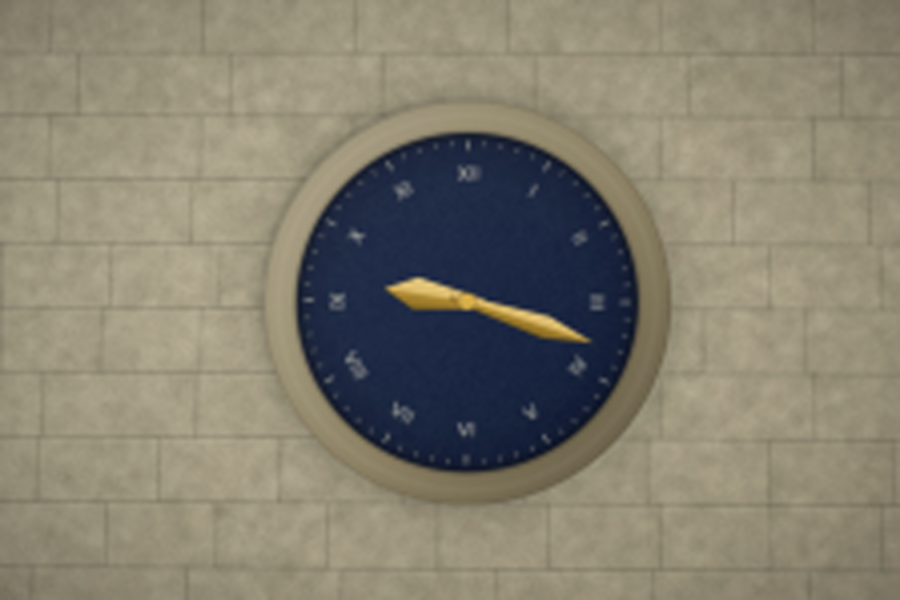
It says 9 h 18 min
